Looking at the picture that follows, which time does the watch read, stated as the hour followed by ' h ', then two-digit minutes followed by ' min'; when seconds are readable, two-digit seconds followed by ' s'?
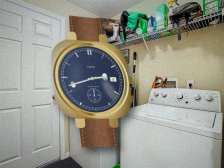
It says 2 h 42 min
